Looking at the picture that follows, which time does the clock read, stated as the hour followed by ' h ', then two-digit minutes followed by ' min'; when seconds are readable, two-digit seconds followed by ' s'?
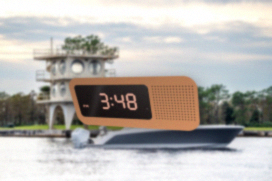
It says 3 h 48 min
